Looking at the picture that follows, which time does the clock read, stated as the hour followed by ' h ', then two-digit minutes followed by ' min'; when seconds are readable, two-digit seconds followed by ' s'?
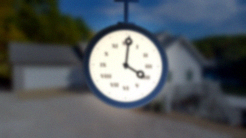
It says 4 h 01 min
